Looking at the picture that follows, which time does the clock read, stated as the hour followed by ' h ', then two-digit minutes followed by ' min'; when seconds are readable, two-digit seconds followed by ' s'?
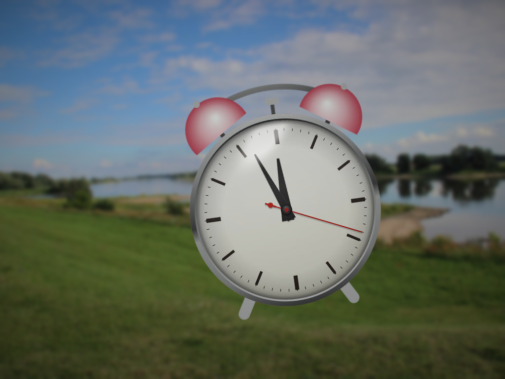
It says 11 h 56 min 19 s
